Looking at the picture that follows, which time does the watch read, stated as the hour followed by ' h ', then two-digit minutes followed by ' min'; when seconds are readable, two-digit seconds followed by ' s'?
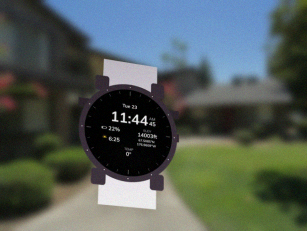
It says 11 h 44 min
